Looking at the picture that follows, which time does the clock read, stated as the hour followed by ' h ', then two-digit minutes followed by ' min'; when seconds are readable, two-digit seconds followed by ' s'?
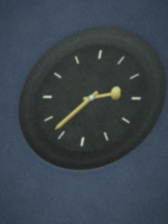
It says 2 h 37 min
